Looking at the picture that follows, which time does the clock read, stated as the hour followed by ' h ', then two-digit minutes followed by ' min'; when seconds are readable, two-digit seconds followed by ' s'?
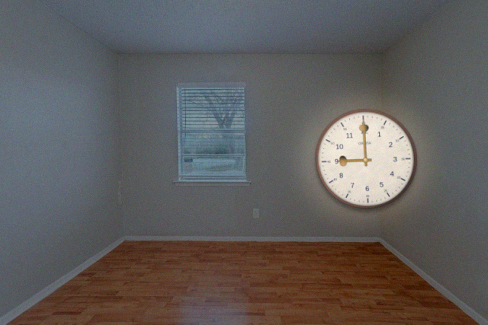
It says 9 h 00 min
